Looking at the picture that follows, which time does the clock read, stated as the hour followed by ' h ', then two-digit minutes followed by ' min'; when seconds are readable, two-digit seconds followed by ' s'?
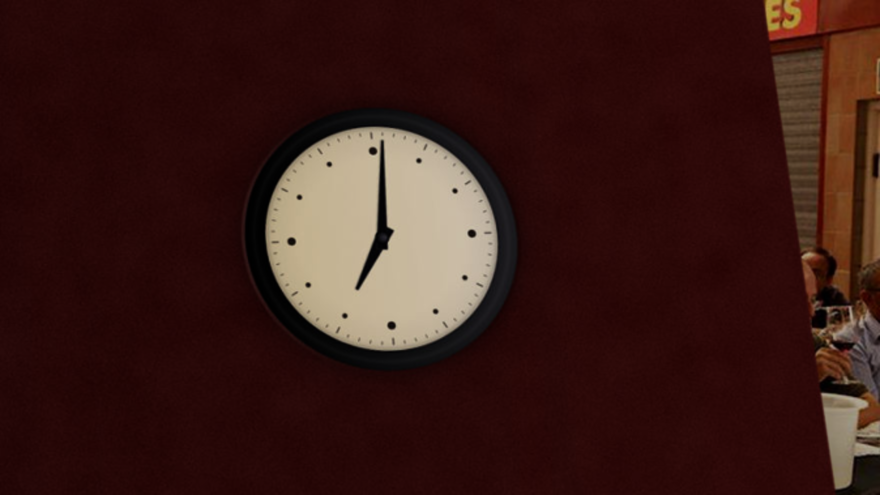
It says 7 h 01 min
